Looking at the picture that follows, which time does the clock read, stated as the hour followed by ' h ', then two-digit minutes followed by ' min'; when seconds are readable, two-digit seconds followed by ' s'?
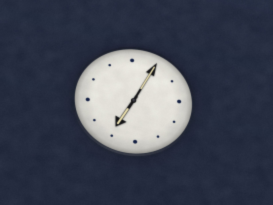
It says 7 h 05 min
